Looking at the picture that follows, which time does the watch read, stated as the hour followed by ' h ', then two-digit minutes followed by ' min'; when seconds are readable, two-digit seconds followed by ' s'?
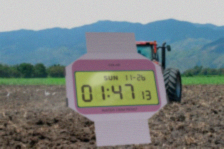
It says 1 h 47 min 13 s
